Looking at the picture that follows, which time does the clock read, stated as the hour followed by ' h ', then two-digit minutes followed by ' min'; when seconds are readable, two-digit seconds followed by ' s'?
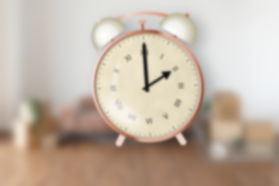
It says 2 h 00 min
